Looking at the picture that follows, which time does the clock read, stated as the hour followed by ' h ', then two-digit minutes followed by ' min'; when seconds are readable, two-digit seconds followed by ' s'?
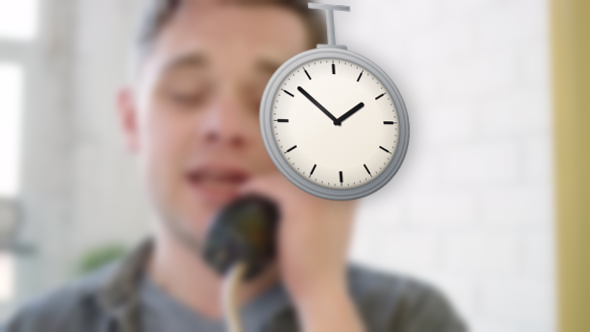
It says 1 h 52 min
